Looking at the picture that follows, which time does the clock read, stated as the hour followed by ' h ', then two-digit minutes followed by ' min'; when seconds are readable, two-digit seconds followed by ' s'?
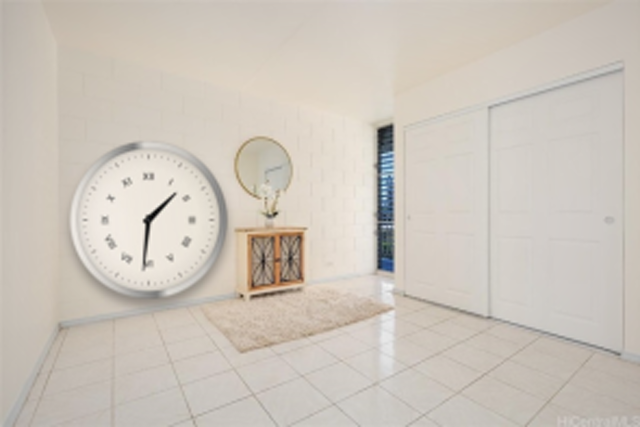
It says 1 h 31 min
